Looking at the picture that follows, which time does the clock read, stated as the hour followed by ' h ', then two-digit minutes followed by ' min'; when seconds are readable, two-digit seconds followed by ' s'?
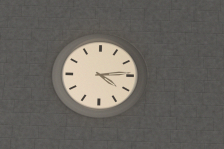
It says 4 h 14 min
